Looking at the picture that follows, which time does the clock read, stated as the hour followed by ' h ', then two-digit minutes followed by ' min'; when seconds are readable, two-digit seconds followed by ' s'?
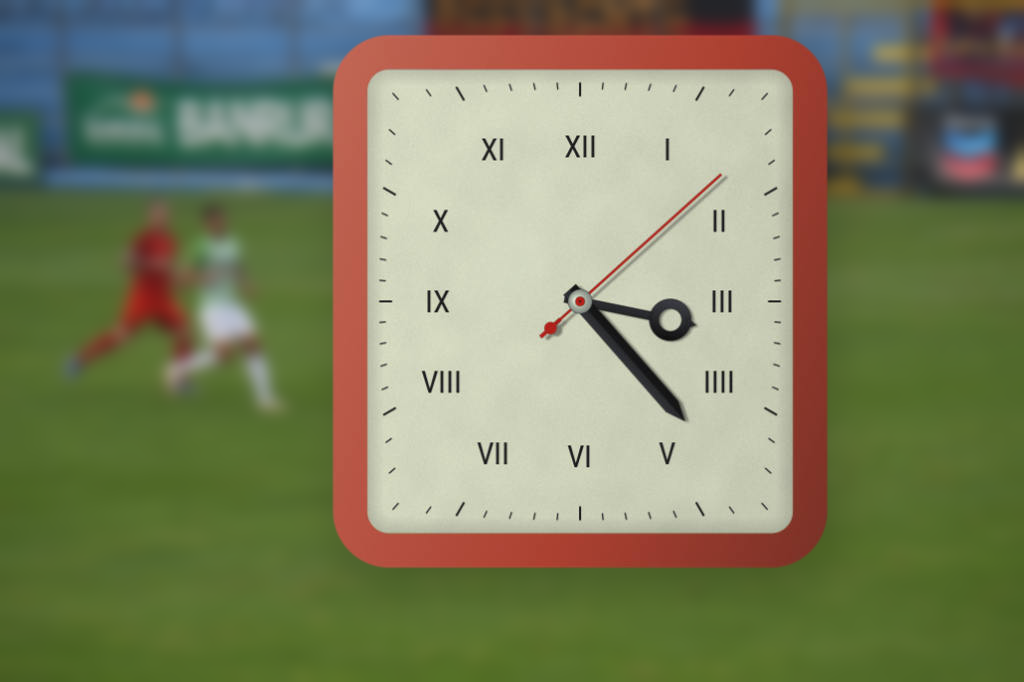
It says 3 h 23 min 08 s
